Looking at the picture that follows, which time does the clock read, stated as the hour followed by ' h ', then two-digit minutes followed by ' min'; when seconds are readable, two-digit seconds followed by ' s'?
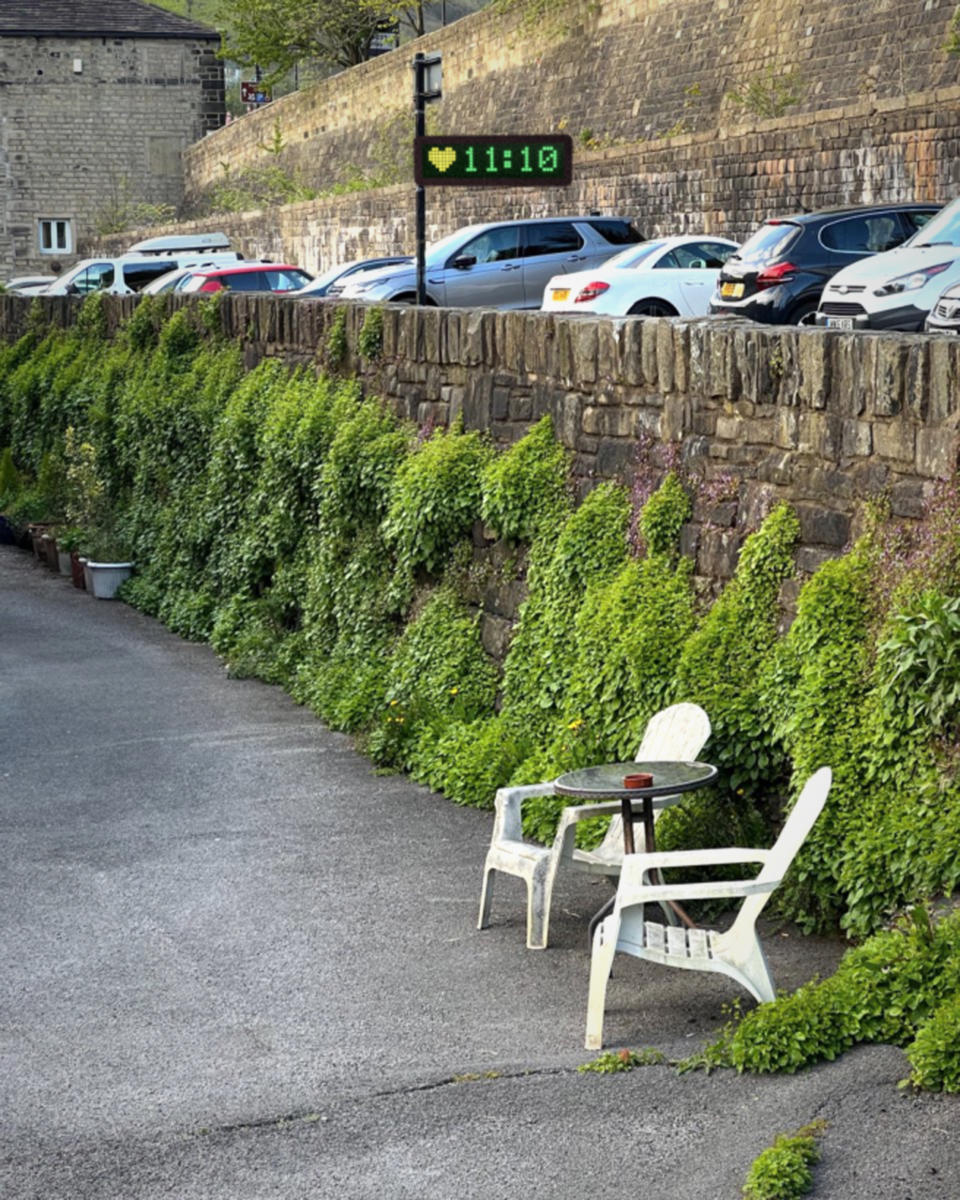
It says 11 h 10 min
